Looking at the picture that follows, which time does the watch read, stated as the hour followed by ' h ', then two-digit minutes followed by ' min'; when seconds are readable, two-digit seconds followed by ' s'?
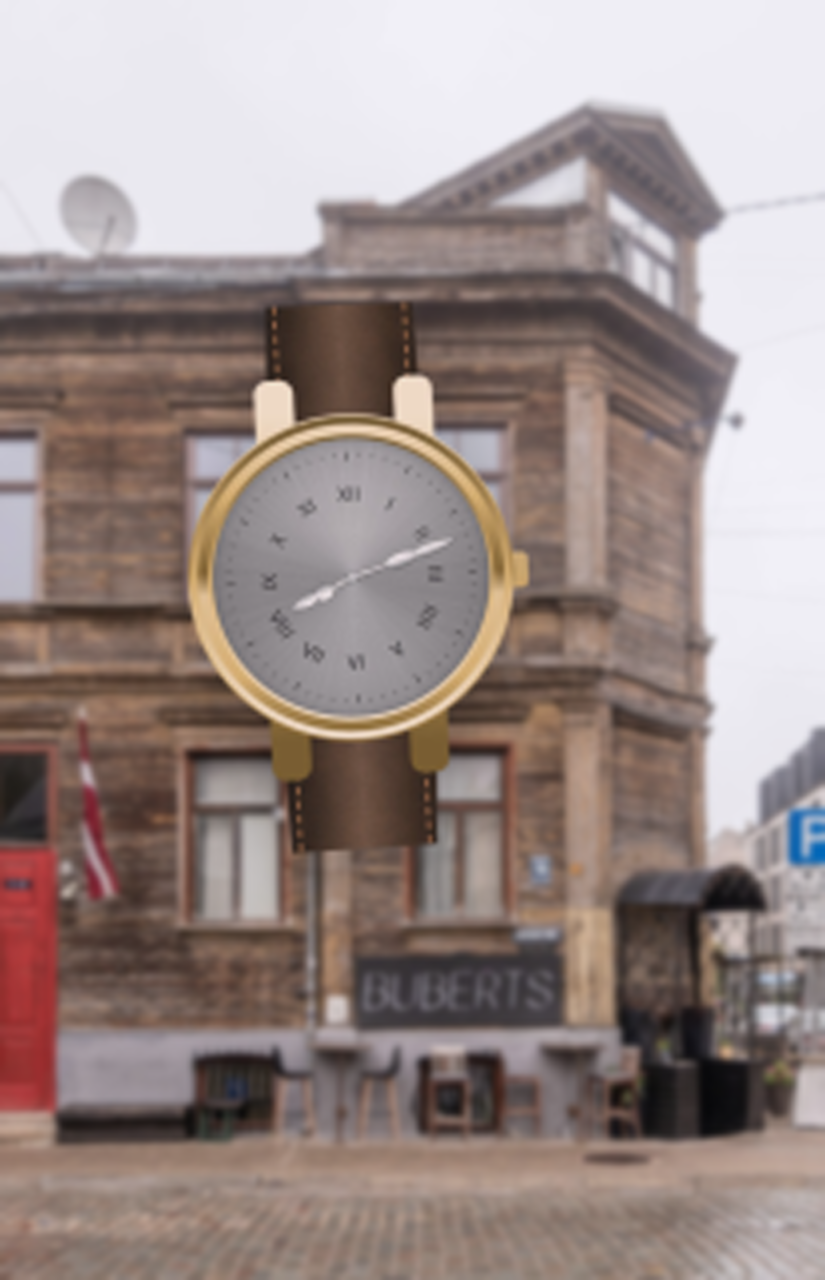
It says 8 h 12 min
